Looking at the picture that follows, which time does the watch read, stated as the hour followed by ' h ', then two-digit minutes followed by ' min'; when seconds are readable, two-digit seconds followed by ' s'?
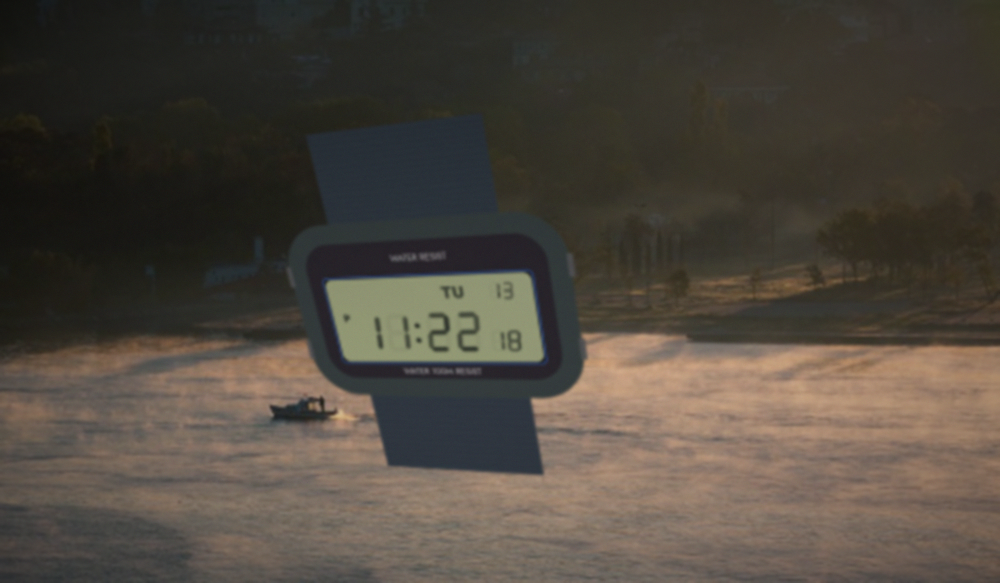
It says 11 h 22 min 18 s
